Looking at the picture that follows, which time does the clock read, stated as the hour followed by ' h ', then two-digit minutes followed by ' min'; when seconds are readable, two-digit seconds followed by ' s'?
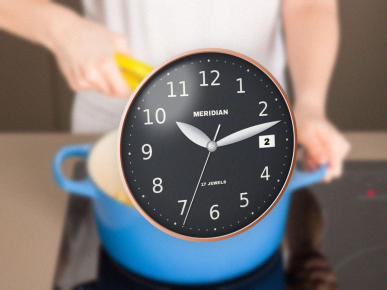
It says 10 h 12 min 34 s
